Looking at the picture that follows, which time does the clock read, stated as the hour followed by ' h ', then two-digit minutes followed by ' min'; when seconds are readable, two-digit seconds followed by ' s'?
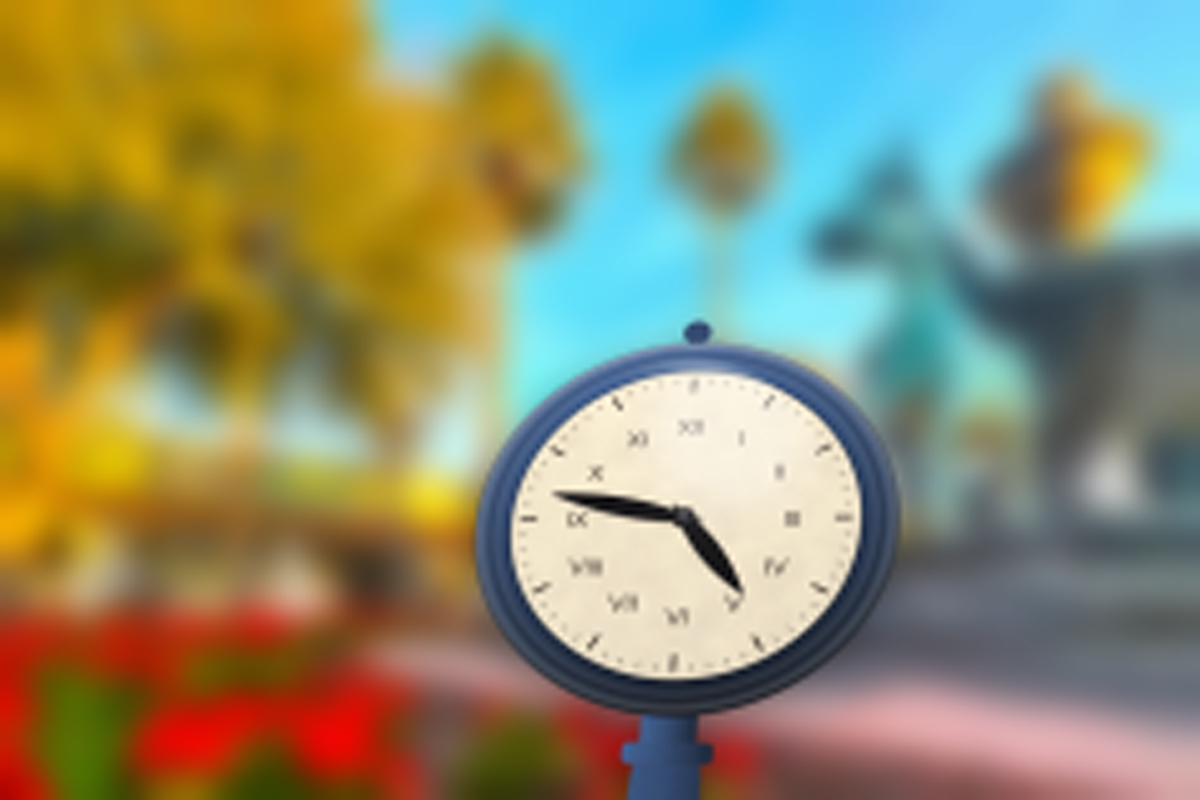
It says 4 h 47 min
